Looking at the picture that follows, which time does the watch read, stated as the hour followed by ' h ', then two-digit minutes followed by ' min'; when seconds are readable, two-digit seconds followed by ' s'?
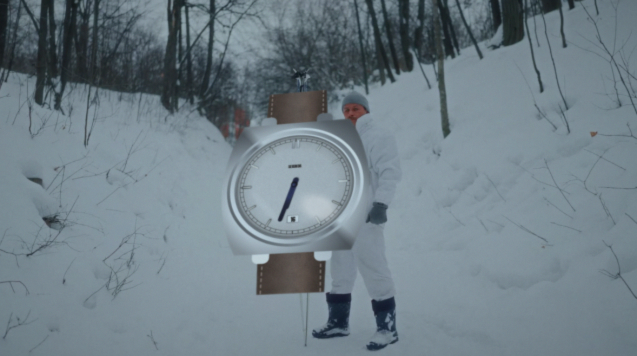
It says 6 h 33 min
